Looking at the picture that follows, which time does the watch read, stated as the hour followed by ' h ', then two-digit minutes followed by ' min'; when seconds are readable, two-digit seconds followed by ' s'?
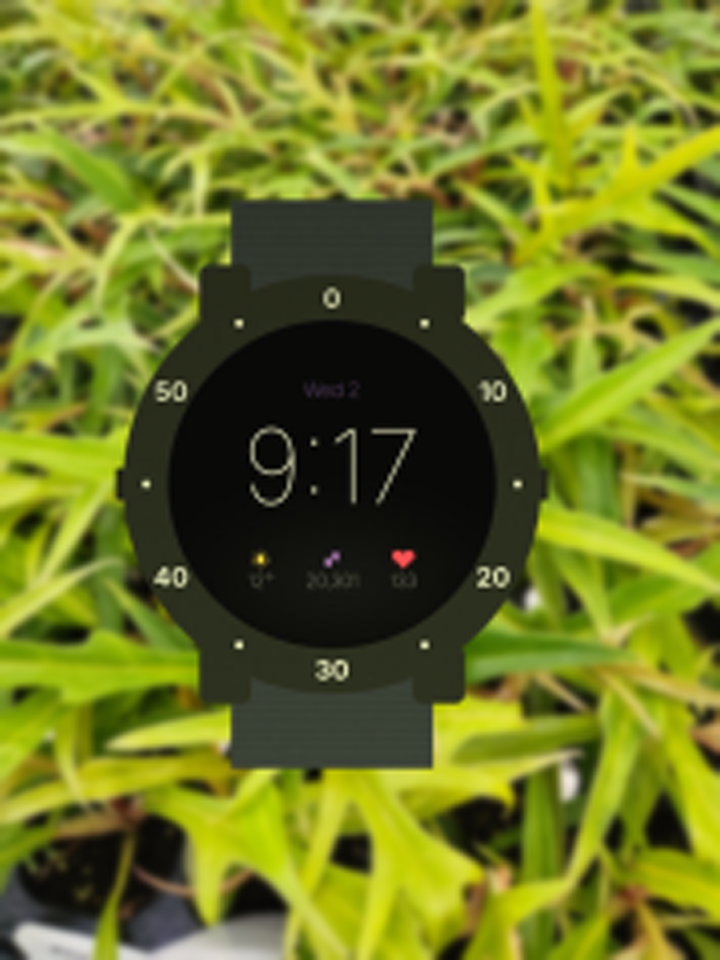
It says 9 h 17 min
